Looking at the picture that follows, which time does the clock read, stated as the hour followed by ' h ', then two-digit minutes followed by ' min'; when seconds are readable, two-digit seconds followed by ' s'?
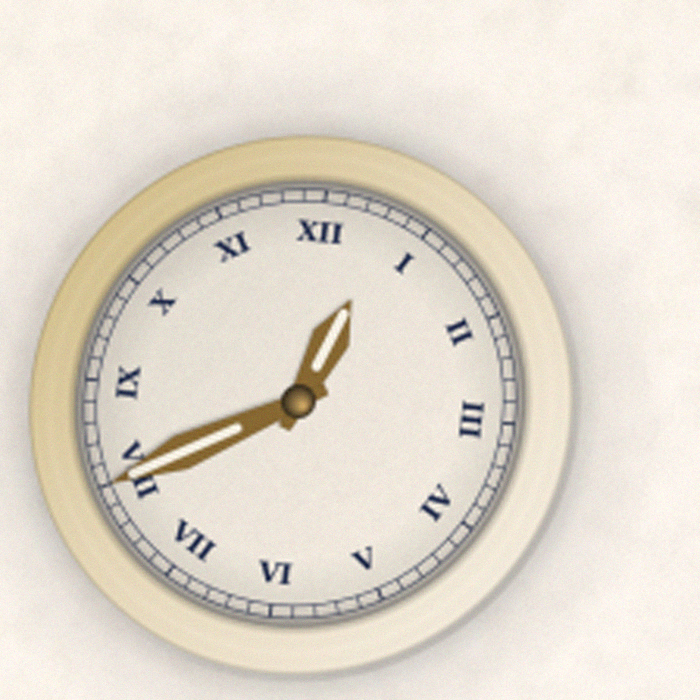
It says 12 h 40 min
